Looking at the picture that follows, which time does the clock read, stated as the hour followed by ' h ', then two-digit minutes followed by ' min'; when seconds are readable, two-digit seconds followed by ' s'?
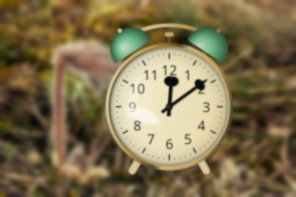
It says 12 h 09 min
